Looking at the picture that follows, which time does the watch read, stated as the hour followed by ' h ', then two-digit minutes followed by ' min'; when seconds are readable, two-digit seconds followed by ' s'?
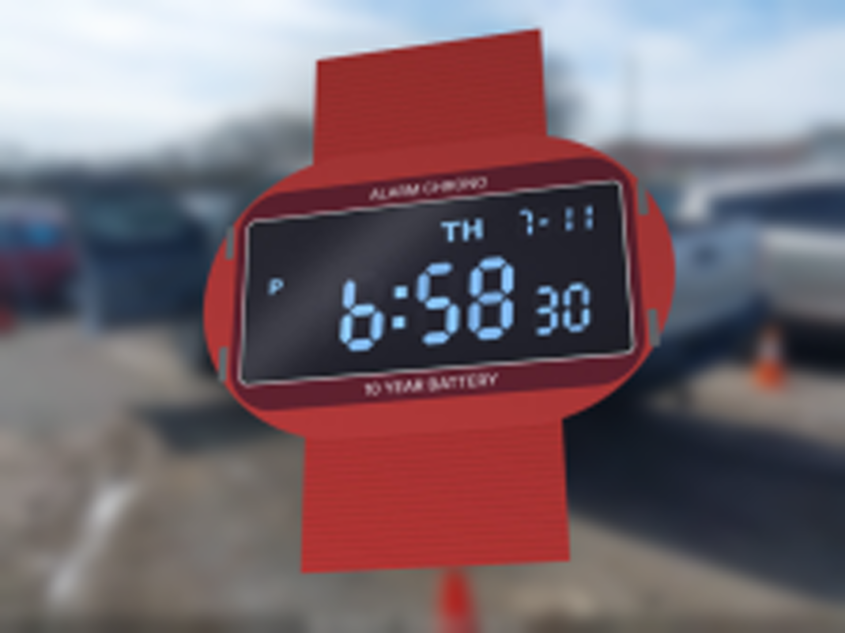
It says 6 h 58 min 30 s
